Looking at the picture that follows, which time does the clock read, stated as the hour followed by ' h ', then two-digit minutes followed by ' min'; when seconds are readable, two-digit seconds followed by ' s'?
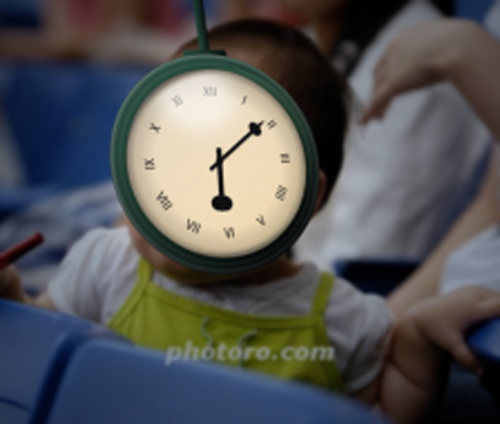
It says 6 h 09 min
